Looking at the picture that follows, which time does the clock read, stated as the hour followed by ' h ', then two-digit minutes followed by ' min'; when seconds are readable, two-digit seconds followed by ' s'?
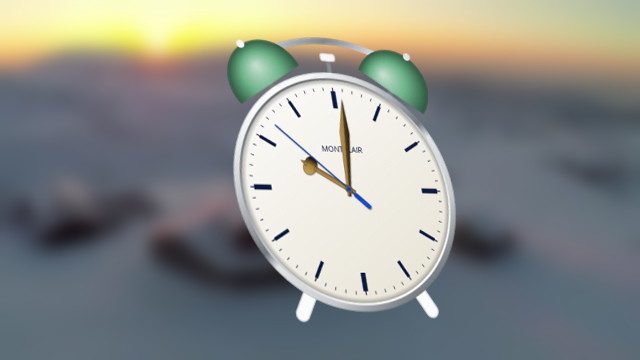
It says 10 h 00 min 52 s
